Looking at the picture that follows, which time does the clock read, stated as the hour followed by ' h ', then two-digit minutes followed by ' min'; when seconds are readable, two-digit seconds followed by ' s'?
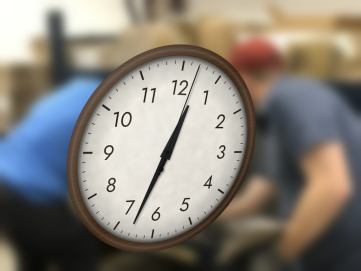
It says 12 h 33 min 02 s
